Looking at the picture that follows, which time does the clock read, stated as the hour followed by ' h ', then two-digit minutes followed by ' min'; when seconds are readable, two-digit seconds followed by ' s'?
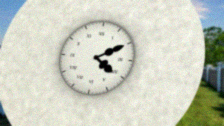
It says 4 h 10 min
